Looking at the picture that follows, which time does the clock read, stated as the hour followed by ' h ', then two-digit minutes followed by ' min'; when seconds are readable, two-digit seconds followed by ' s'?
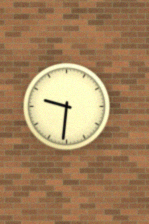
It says 9 h 31 min
